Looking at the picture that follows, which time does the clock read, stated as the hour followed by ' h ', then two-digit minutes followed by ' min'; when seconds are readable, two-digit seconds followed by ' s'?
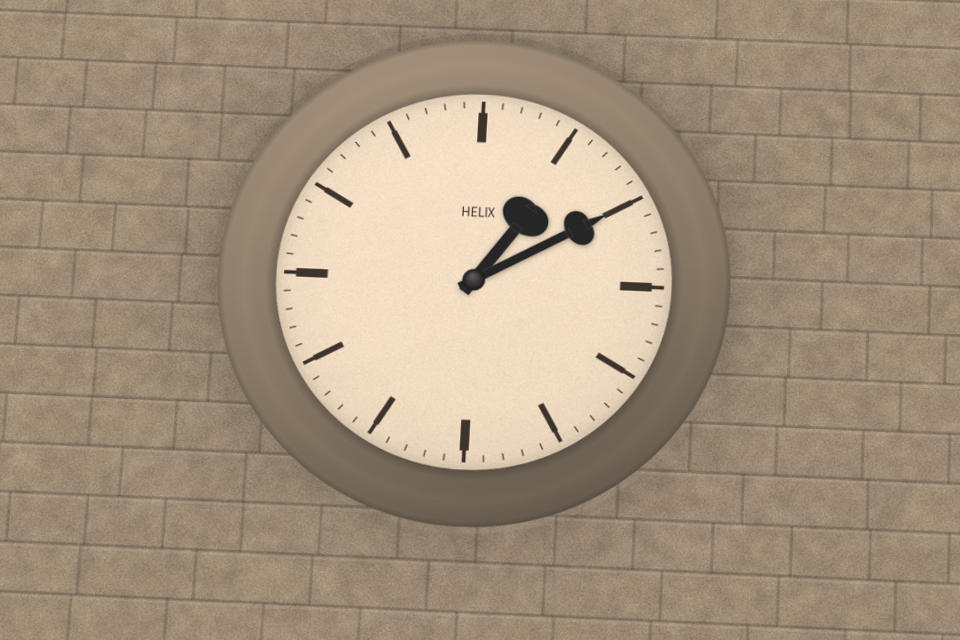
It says 1 h 10 min
